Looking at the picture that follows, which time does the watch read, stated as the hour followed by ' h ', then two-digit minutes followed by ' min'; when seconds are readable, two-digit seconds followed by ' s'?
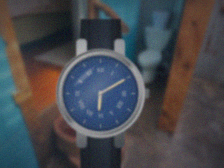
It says 6 h 10 min
